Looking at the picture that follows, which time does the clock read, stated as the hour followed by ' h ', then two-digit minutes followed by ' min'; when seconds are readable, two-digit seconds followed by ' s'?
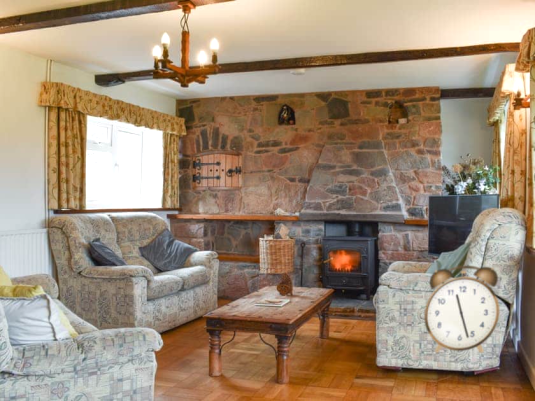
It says 11 h 27 min
